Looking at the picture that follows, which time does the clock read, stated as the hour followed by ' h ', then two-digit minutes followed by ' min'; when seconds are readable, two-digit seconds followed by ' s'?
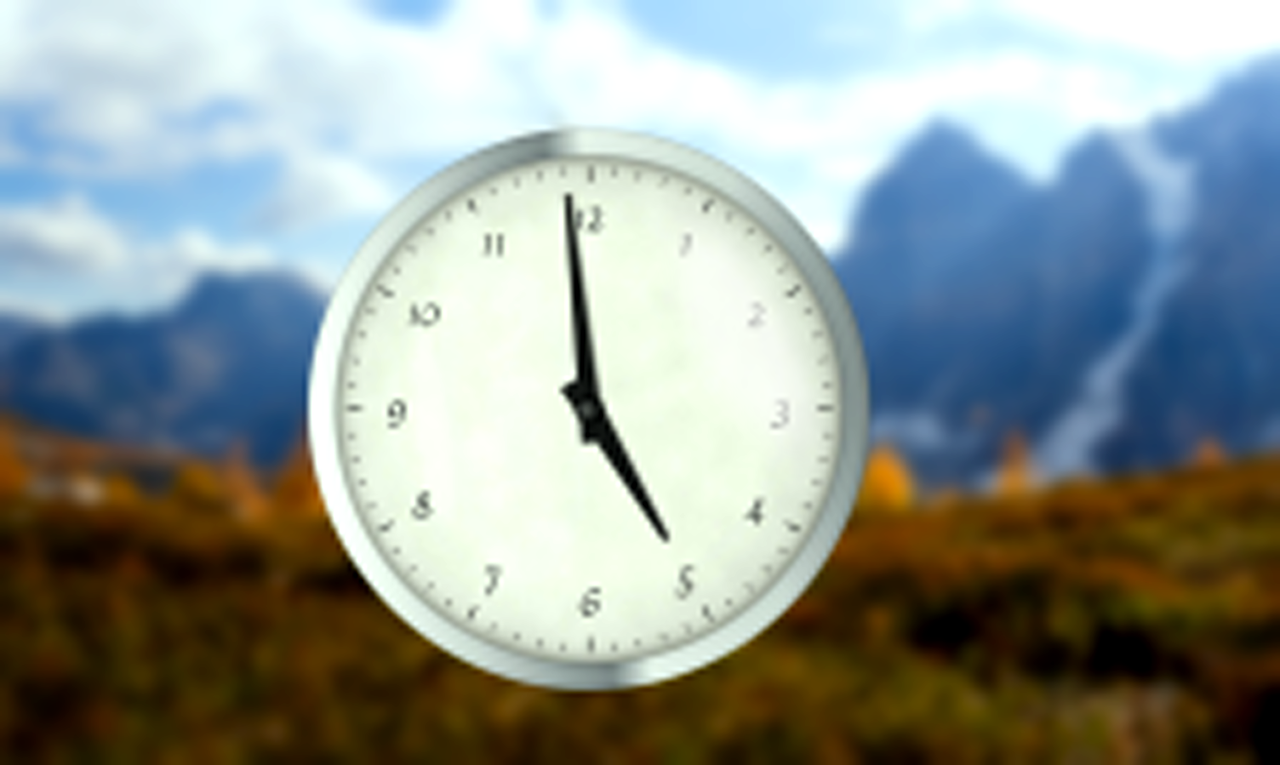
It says 4 h 59 min
